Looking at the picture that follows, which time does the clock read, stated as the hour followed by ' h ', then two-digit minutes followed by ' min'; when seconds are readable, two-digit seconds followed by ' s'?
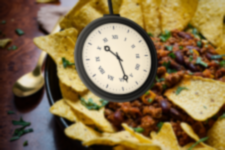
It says 10 h 28 min
